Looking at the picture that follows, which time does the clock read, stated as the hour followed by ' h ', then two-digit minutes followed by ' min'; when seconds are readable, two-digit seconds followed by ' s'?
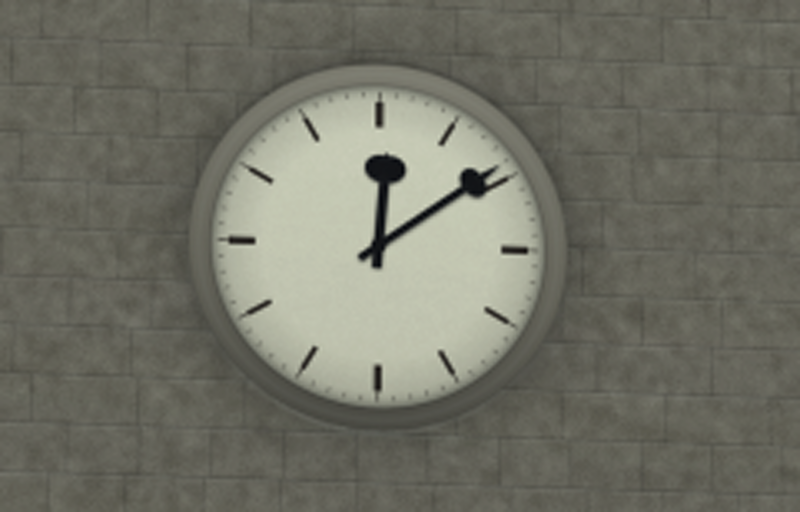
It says 12 h 09 min
